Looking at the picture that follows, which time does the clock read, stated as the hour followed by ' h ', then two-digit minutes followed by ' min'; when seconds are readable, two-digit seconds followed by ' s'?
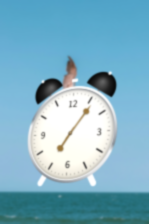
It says 7 h 06 min
